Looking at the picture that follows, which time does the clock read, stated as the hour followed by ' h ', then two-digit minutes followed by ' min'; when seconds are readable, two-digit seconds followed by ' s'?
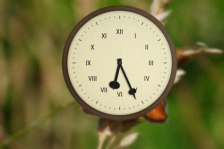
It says 6 h 26 min
